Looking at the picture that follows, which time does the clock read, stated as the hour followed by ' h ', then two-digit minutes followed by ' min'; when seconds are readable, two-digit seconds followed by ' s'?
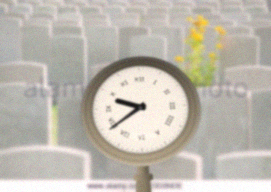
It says 9 h 39 min
